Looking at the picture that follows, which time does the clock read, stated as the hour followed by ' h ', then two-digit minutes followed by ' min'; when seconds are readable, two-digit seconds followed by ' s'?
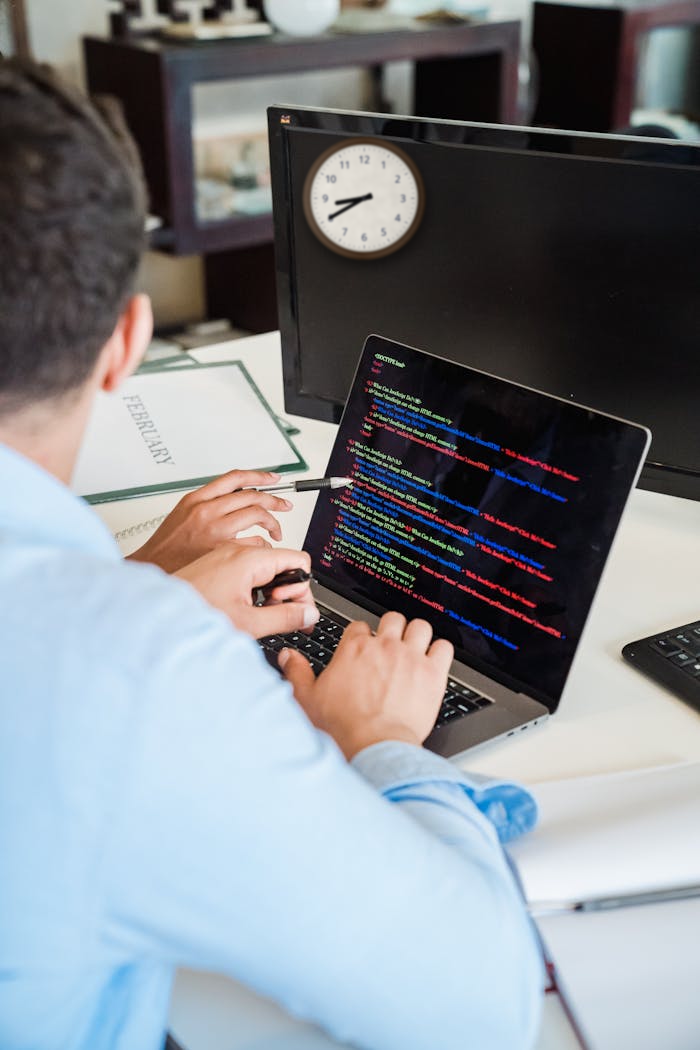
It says 8 h 40 min
